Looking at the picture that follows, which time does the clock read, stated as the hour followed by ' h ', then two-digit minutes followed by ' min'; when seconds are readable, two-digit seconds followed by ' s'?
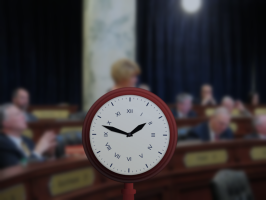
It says 1 h 48 min
